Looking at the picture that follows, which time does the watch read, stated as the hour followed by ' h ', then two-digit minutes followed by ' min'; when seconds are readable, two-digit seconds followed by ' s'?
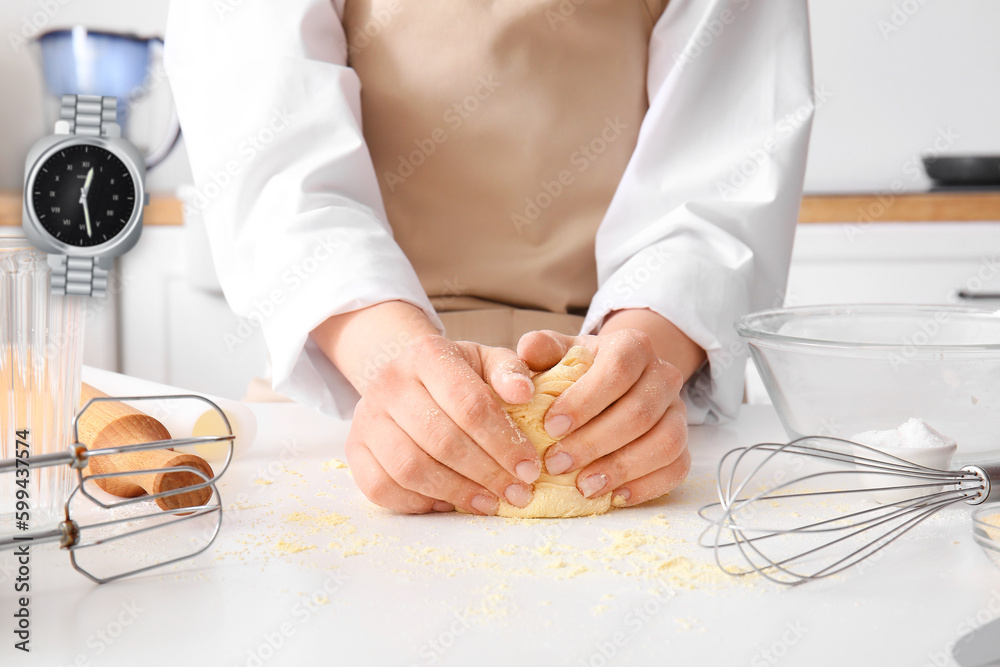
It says 12 h 28 min
